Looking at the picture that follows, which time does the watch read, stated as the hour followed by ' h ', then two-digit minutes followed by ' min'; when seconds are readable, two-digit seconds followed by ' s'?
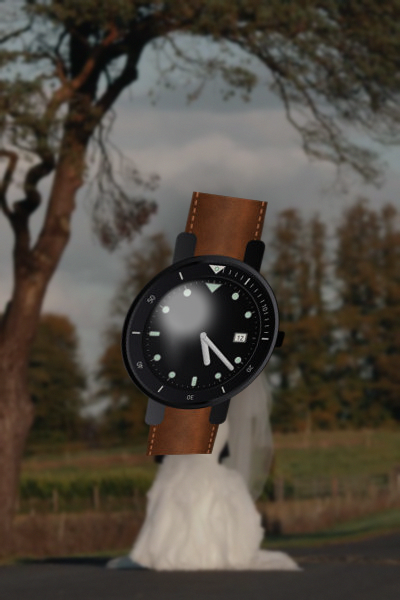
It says 5 h 22 min
